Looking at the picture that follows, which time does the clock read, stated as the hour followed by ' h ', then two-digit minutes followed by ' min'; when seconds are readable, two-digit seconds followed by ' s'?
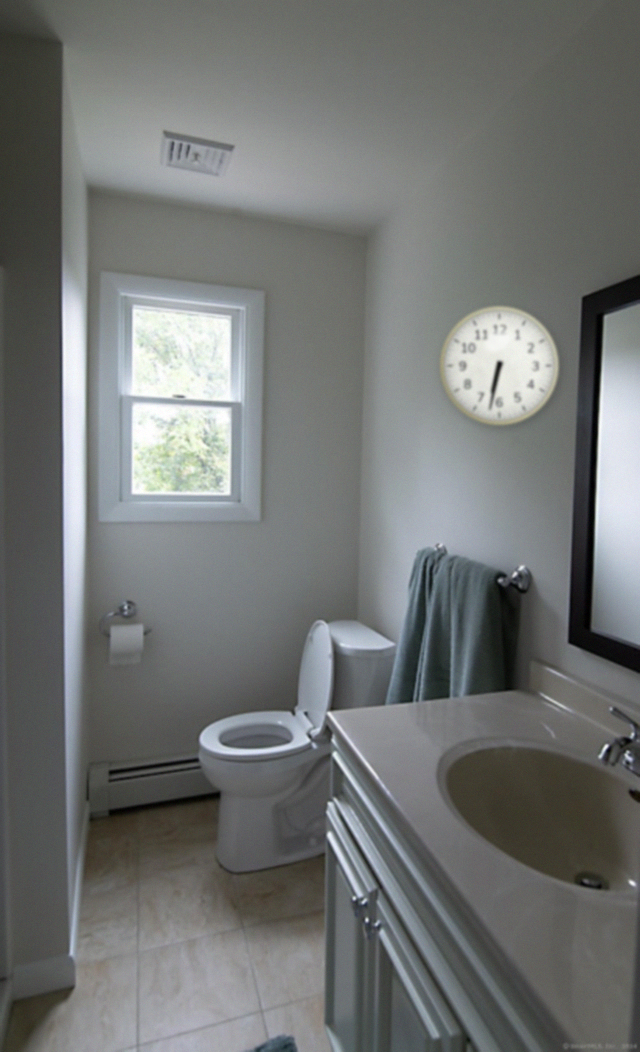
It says 6 h 32 min
